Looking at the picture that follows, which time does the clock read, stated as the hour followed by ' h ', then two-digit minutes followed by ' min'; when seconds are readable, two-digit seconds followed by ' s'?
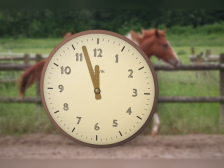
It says 11 h 57 min
